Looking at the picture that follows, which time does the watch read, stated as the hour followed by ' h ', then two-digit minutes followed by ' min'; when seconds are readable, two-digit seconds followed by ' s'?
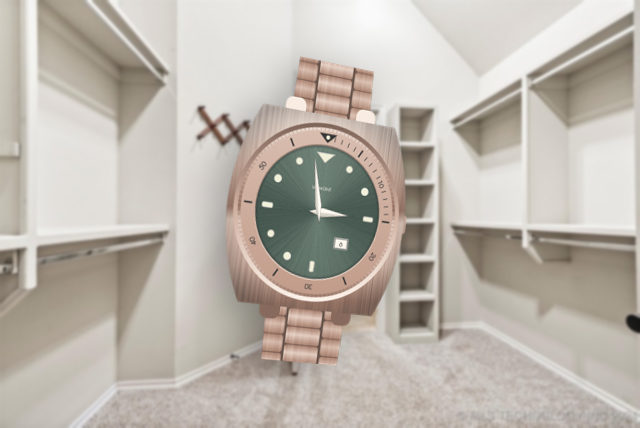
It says 2 h 58 min
